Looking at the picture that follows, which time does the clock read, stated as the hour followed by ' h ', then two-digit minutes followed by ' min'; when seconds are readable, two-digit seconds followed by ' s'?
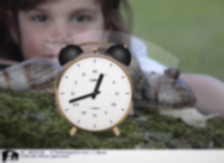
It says 12 h 42 min
